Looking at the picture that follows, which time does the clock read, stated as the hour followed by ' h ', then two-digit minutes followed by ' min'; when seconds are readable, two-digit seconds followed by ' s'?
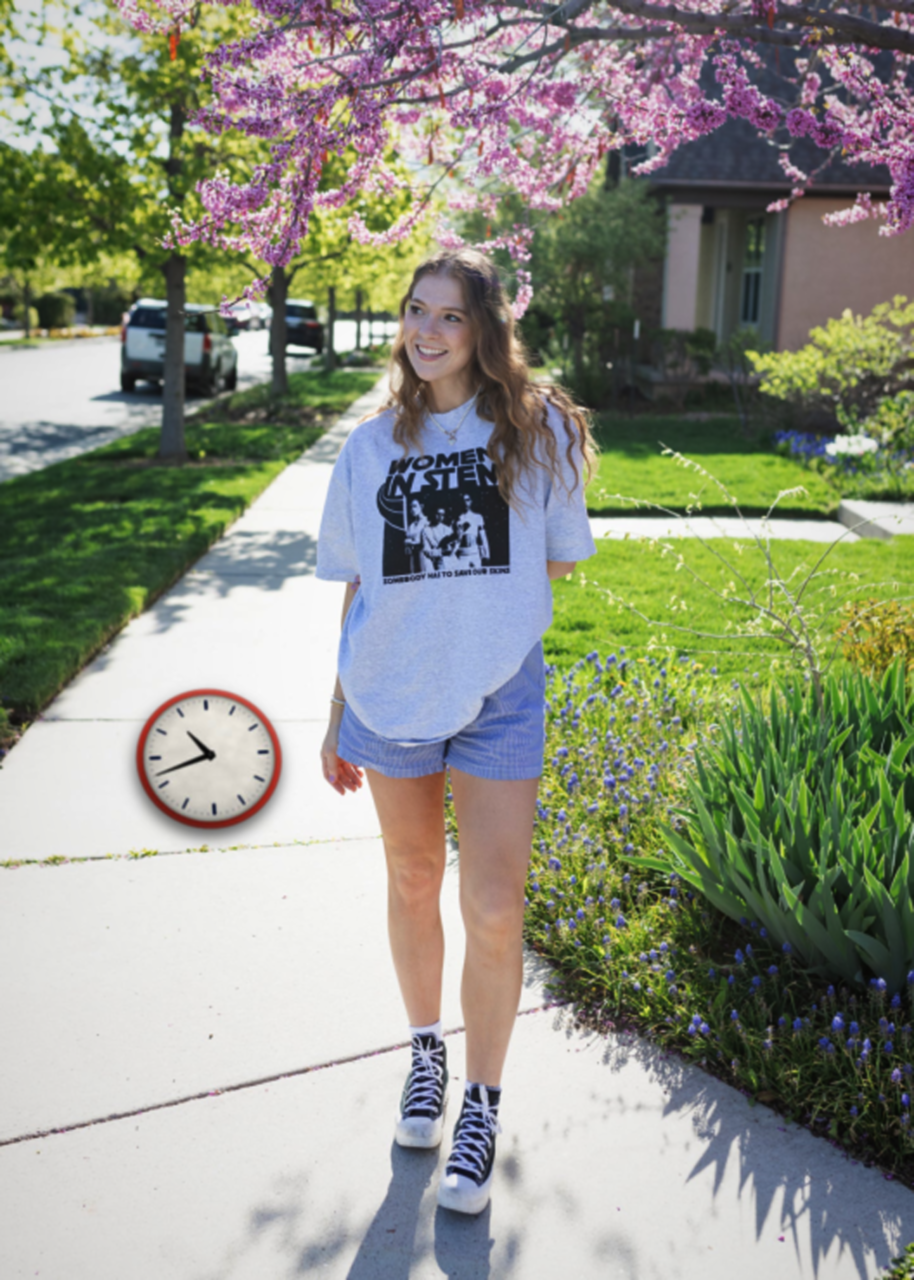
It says 10 h 42 min
